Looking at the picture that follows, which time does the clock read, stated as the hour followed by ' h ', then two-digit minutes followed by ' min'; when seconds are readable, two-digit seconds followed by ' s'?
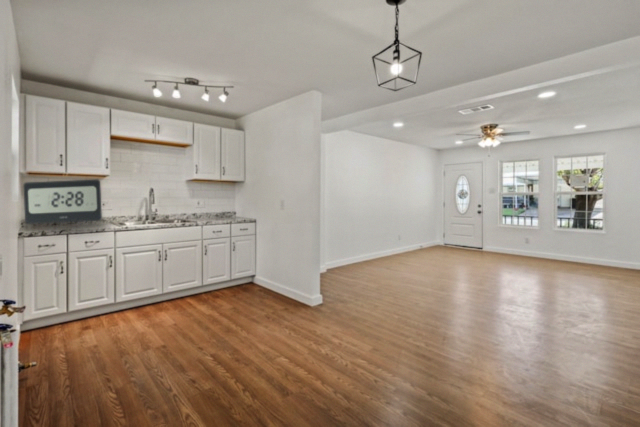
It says 2 h 28 min
